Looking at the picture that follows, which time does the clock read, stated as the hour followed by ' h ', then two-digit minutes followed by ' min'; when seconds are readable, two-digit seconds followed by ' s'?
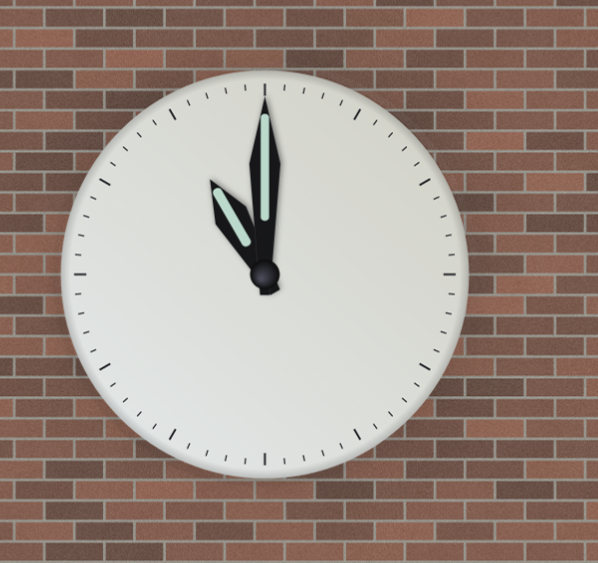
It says 11 h 00 min
